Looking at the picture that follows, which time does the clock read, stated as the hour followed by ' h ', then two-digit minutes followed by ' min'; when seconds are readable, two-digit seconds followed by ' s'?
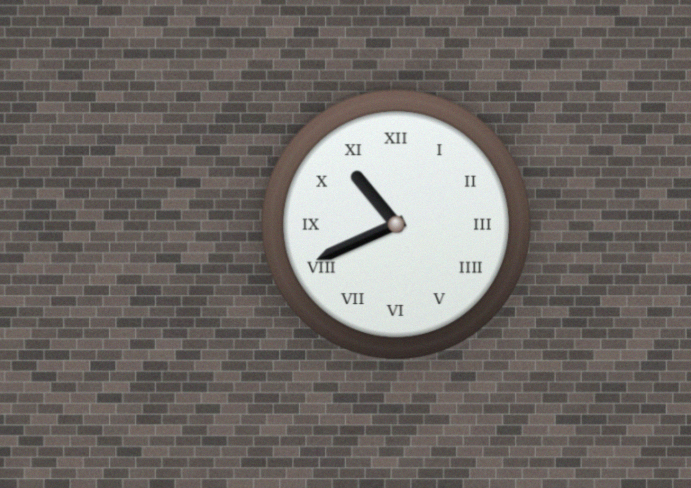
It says 10 h 41 min
